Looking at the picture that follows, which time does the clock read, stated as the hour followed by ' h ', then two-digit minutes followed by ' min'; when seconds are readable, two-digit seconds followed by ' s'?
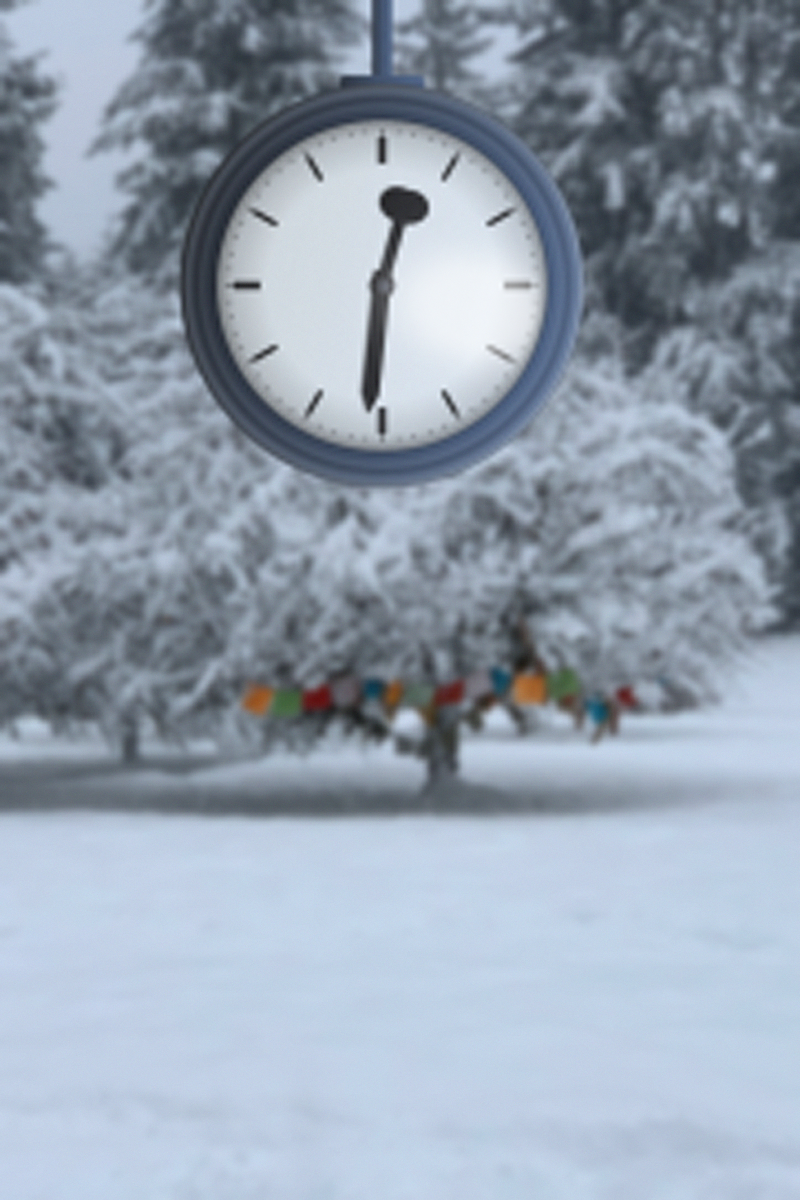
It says 12 h 31 min
